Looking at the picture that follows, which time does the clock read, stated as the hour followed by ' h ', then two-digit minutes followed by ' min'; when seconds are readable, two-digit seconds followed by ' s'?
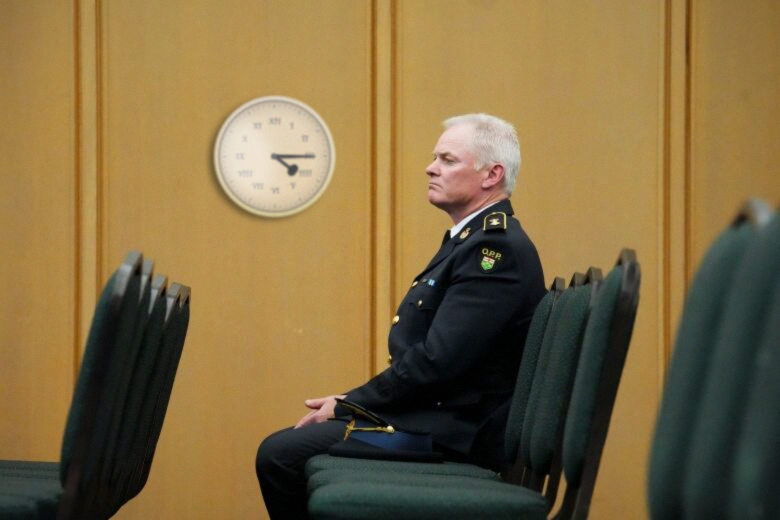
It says 4 h 15 min
